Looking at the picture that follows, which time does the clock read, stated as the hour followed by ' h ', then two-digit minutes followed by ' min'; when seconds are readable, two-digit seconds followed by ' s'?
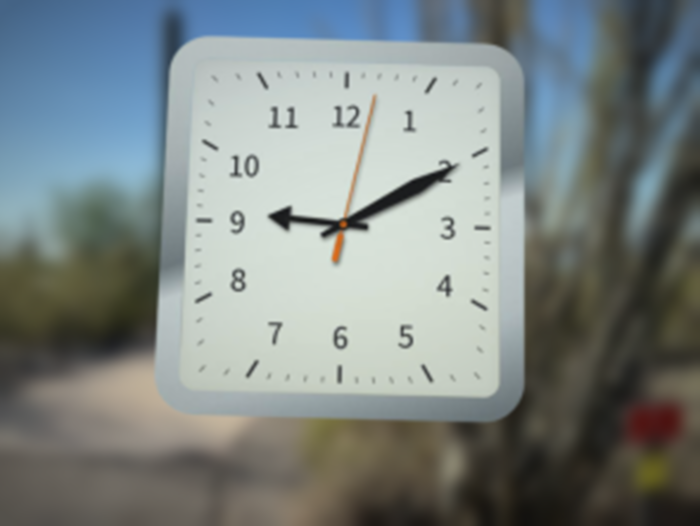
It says 9 h 10 min 02 s
